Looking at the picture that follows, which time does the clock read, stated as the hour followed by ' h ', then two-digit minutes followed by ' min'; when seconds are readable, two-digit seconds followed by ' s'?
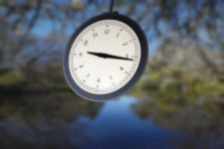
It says 9 h 16 min
